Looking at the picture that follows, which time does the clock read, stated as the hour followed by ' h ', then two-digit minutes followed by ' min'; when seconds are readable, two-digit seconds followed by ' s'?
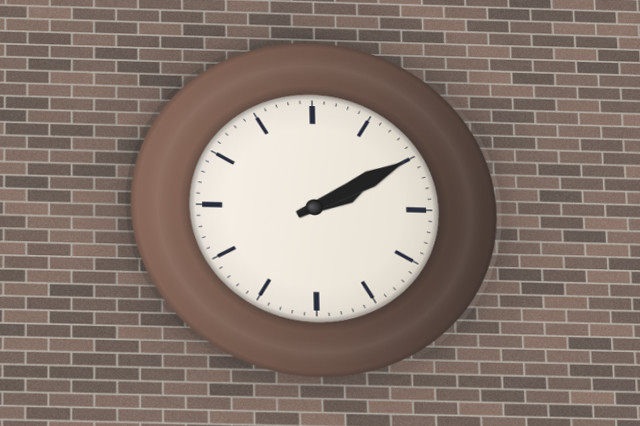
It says 2 h 10 min
